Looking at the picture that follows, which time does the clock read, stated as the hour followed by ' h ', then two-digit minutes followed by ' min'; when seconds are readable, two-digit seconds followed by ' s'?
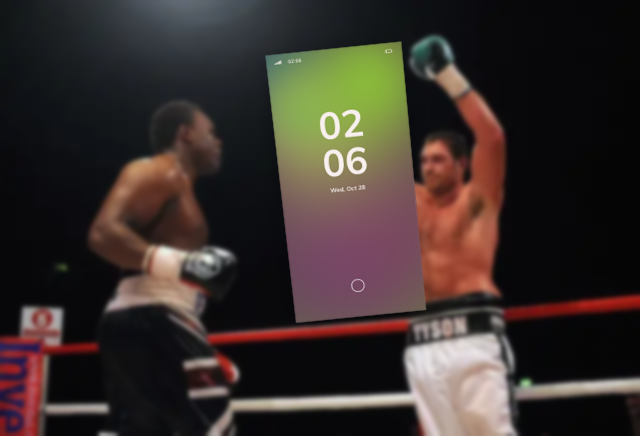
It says 2 h 06 min
